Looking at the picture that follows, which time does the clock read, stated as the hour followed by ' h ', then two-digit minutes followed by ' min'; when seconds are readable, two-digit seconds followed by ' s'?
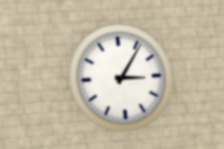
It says 3 h 06 min
